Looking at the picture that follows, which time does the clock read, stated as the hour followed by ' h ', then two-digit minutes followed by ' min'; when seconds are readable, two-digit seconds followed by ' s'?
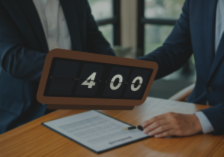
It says 4 h 00 min
